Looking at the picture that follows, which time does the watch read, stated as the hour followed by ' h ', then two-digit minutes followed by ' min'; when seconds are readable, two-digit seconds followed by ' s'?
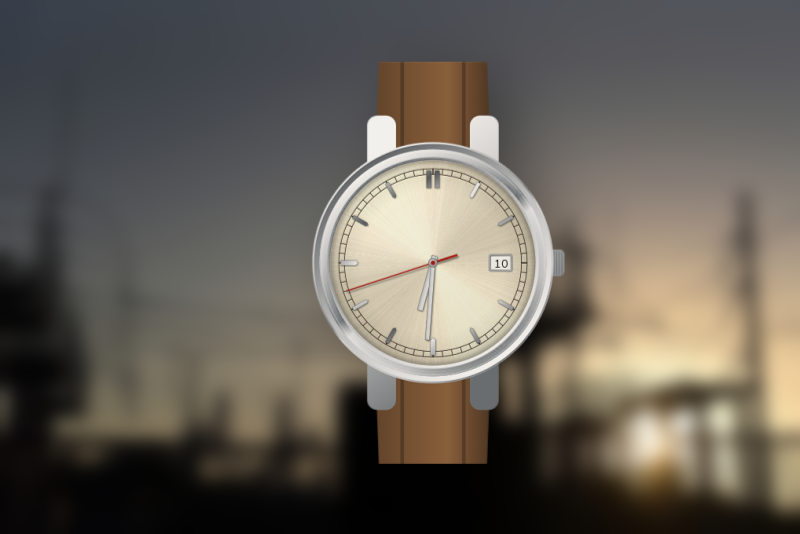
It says 6 h 30 min 42 s
